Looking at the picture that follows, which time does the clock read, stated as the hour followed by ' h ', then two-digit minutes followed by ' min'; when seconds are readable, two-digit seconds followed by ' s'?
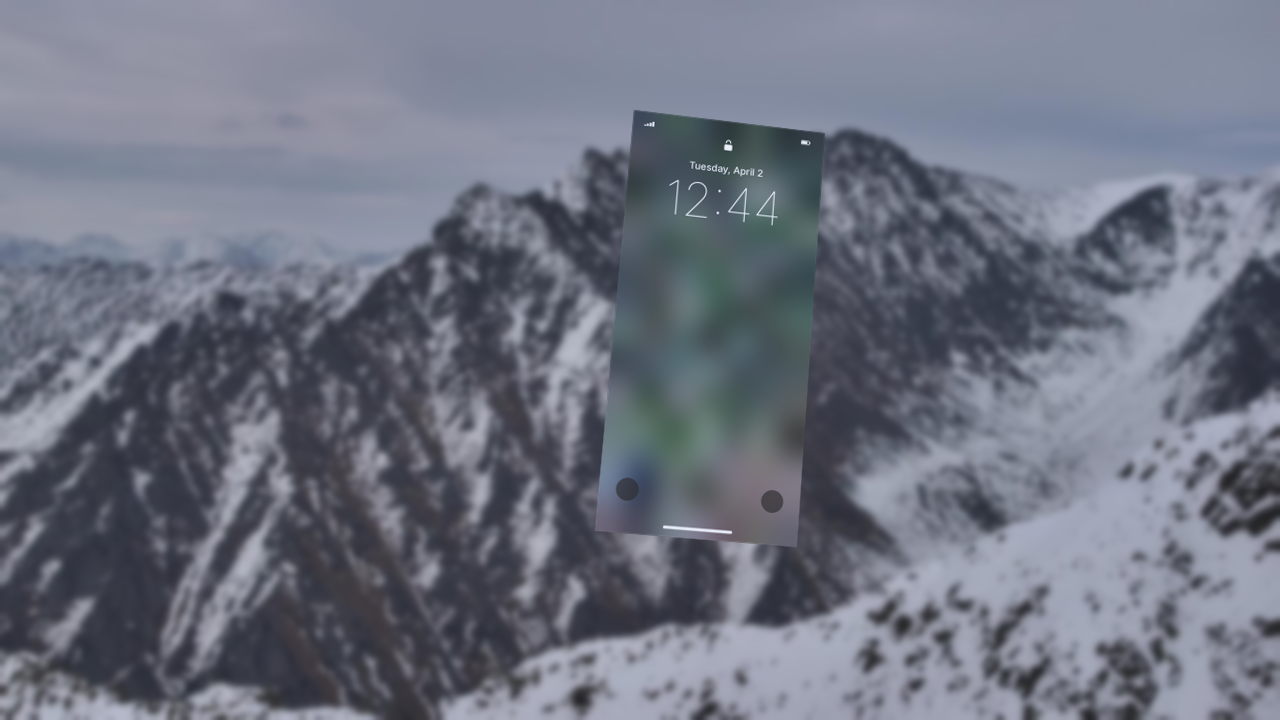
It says 12 h 44 min
